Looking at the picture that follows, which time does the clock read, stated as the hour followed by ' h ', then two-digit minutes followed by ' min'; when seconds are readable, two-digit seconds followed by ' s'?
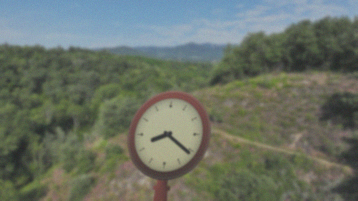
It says 8 h 21 min
